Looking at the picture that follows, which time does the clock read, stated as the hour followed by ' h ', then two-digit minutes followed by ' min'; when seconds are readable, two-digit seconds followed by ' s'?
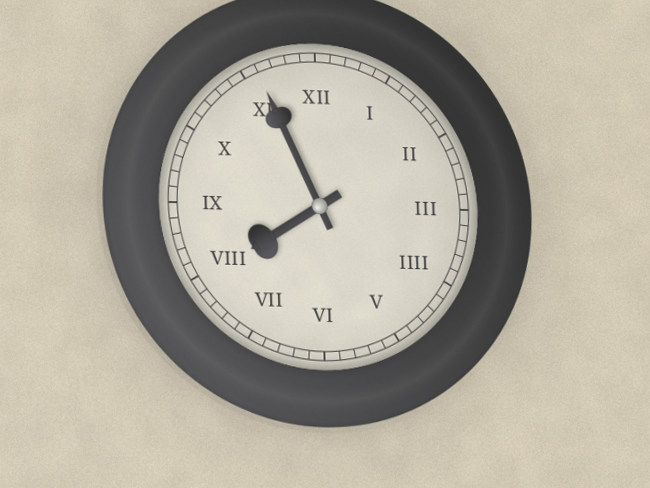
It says 7 h 56 min
